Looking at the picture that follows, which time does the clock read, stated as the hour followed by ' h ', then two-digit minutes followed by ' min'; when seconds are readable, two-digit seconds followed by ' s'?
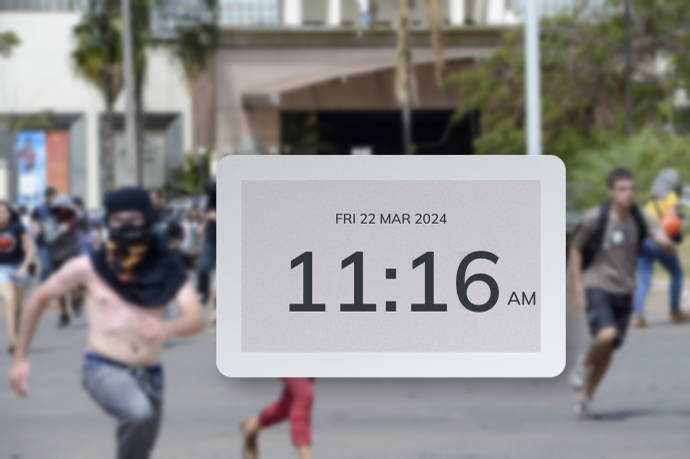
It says 11 h 16 min
